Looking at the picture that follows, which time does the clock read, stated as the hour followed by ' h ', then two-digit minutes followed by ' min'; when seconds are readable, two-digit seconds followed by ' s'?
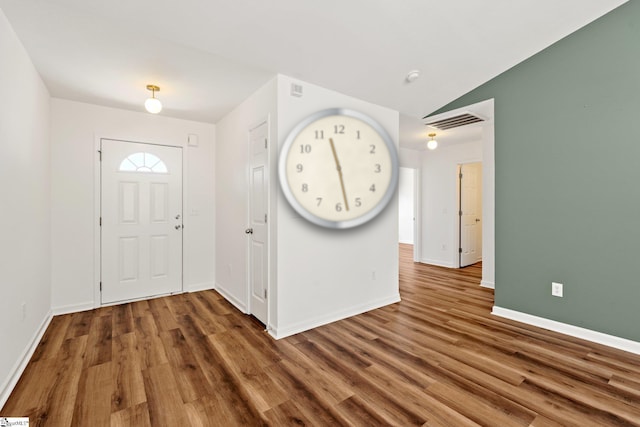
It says 11 h 28 min
